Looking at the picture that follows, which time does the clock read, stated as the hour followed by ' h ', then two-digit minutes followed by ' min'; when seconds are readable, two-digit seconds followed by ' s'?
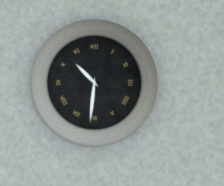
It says 10 h 31 min
